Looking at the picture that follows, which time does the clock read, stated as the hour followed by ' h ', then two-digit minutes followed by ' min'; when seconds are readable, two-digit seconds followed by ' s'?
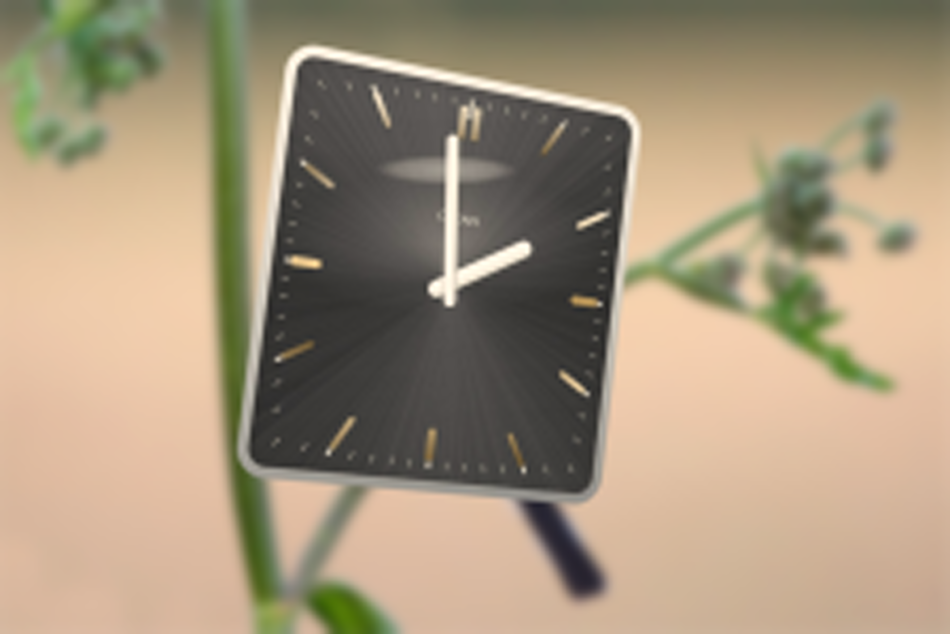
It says 1 h 59 min
